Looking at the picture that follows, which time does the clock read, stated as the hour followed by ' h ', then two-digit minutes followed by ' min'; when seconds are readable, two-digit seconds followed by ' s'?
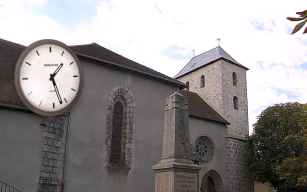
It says 1 h 27 min
